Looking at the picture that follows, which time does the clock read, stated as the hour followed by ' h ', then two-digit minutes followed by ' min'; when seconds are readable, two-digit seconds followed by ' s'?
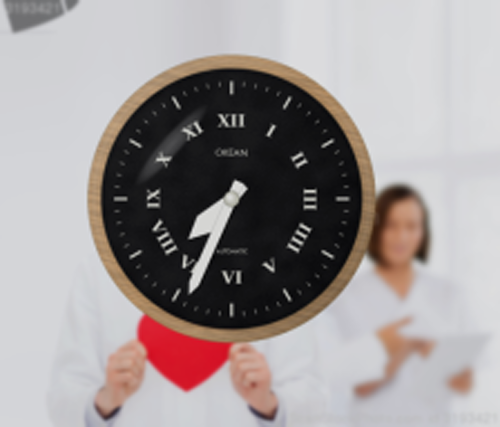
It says 7 h 34 min
